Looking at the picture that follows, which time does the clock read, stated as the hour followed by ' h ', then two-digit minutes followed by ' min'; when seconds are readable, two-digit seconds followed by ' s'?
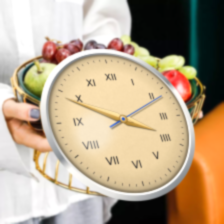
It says 3 h 49 min 11 s
